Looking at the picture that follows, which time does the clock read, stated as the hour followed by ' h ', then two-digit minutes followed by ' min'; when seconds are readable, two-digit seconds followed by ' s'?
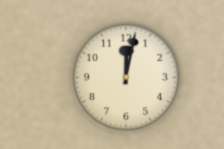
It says 12 h 02 min
